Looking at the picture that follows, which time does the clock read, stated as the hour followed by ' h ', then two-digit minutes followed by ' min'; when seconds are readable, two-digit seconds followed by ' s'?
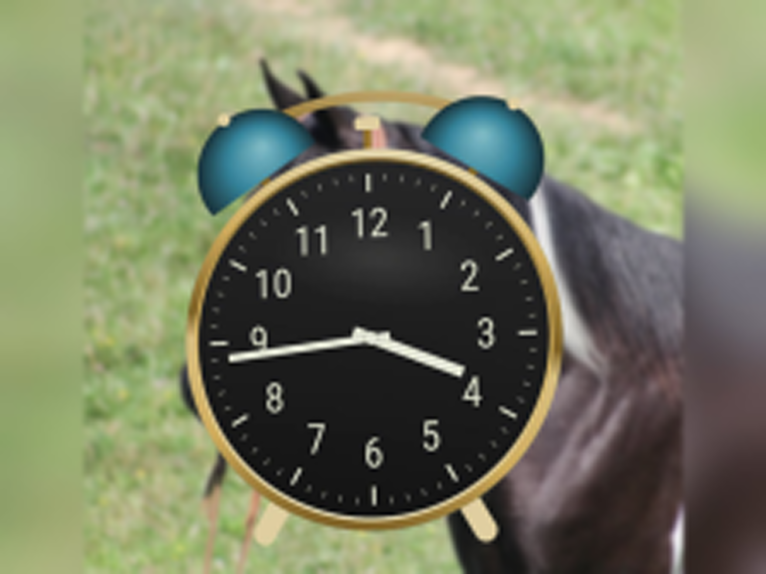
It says 3 h 44 min
